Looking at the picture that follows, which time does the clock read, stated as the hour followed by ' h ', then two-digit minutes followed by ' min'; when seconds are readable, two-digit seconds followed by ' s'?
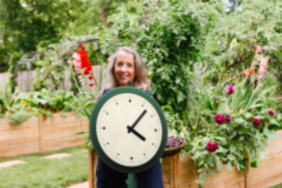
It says 4 h 07 min
